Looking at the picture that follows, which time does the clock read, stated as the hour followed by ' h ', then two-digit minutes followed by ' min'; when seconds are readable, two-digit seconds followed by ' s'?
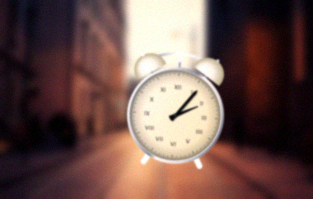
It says 2 h 06 min
